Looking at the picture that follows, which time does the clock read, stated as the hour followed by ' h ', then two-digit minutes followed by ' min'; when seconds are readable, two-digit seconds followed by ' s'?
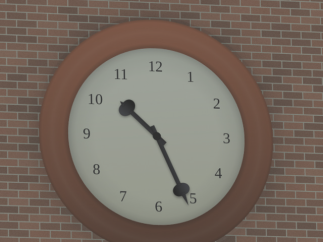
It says 10 h 26 min
